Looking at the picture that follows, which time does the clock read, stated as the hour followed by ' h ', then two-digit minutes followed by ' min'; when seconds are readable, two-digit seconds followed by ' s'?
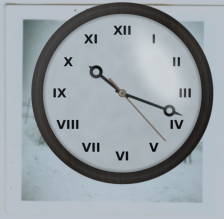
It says 10 h 18 min 23 s
